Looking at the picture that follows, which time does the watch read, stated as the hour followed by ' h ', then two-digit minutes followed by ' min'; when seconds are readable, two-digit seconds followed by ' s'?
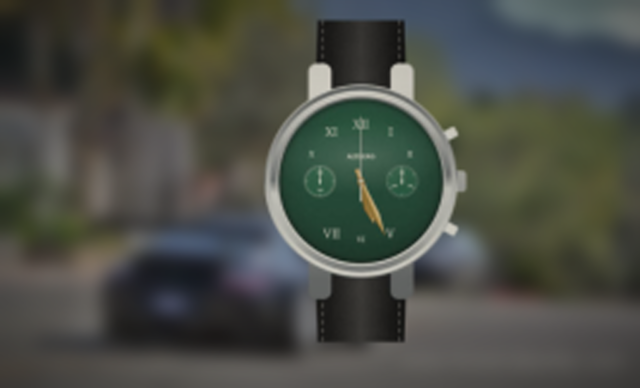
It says 5 h 26 min
